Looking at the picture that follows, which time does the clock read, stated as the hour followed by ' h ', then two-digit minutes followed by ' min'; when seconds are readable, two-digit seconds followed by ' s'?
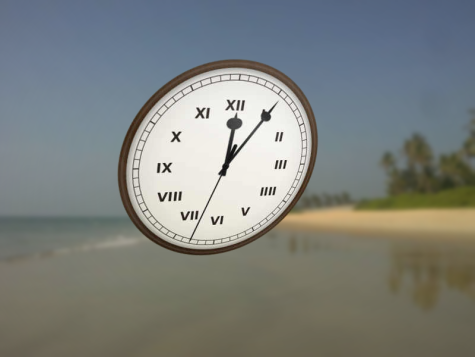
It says 12 h 05 min 33 s
